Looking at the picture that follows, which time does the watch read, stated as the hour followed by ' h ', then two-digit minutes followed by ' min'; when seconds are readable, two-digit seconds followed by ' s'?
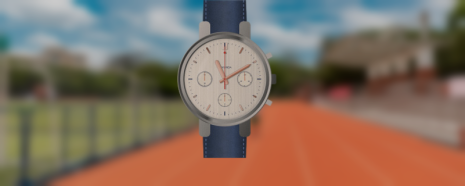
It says 11 h 10 min
